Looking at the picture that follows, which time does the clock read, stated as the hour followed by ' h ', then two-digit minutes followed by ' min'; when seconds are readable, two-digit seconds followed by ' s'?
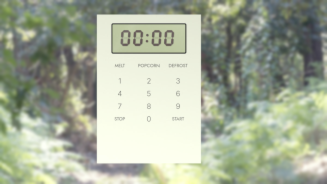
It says 0 h 00 min
